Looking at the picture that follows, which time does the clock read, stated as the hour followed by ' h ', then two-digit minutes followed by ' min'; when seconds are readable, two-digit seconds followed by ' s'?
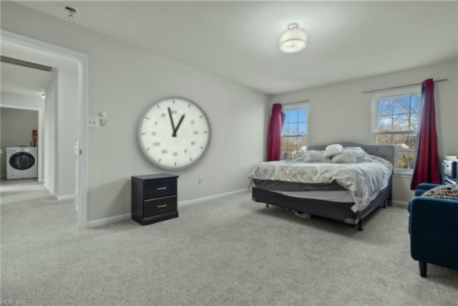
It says 12 h 58 min
